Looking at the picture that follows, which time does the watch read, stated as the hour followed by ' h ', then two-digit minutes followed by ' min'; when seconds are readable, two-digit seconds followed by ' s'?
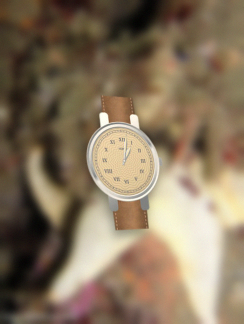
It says 1 h 02 min
